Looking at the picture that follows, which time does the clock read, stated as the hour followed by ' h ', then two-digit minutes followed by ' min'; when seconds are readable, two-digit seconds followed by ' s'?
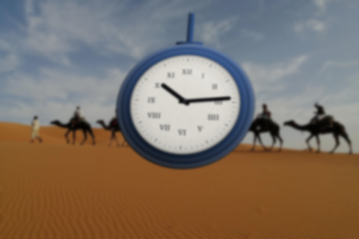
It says 10 h 14 min
